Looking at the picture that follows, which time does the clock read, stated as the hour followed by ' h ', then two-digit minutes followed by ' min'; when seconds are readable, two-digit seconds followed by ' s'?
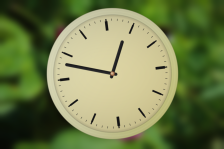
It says 12 h 48 min
